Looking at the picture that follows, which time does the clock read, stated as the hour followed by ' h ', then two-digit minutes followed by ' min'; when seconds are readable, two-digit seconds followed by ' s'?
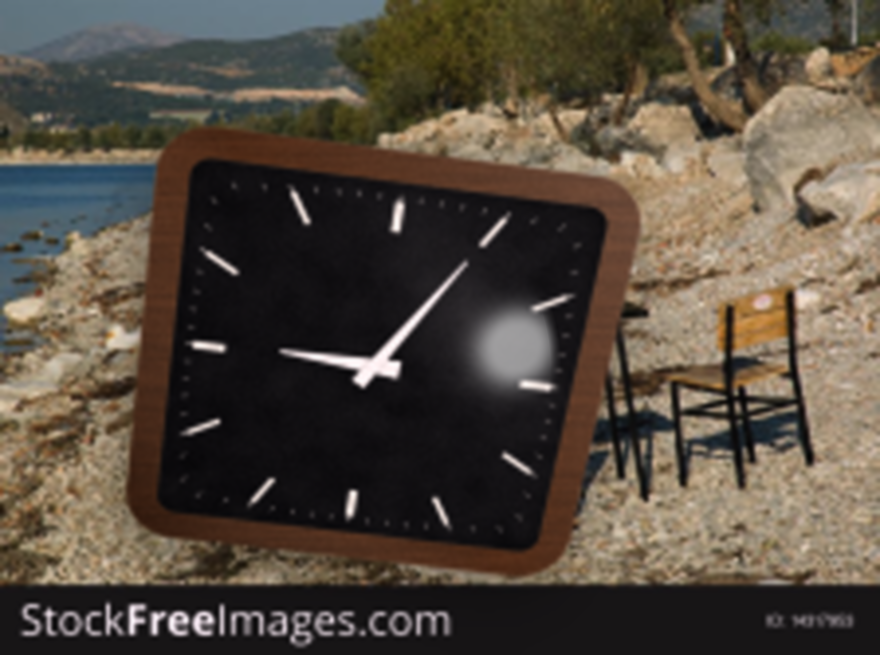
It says 9 h 05 min
